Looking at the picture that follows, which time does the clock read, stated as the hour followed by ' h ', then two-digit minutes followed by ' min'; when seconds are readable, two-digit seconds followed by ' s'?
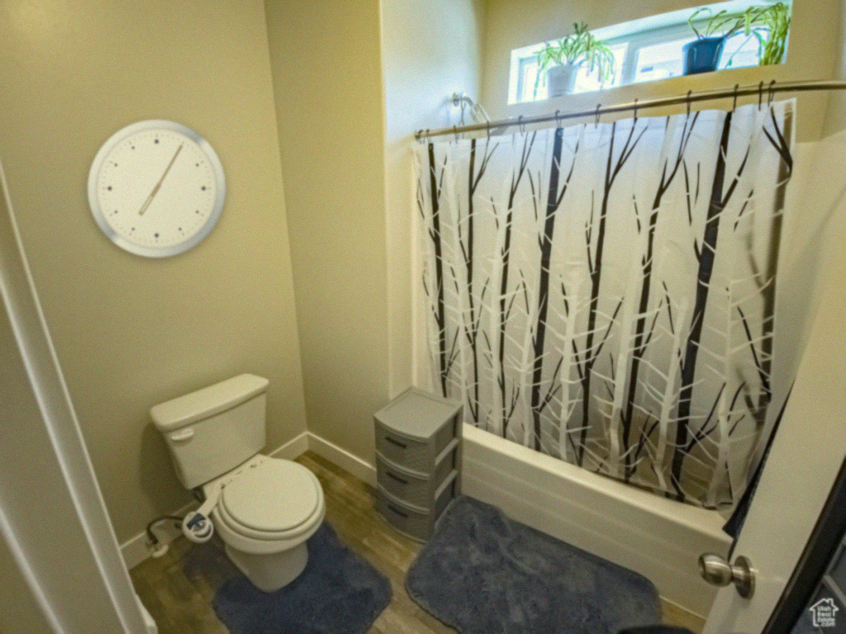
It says 7 h 05 min
